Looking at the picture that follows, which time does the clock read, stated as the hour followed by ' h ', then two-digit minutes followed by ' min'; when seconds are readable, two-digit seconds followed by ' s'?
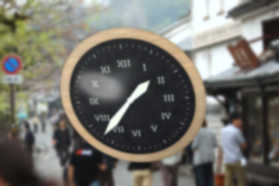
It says 1 h 37 min
